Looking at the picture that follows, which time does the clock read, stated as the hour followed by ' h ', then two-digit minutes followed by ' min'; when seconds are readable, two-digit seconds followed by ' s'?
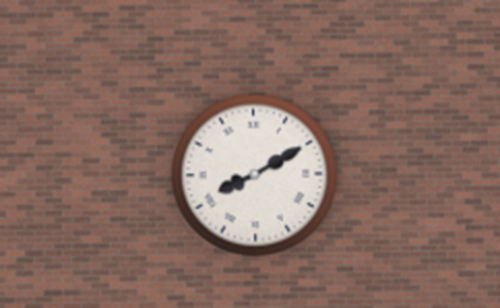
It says 8 h 10 min
